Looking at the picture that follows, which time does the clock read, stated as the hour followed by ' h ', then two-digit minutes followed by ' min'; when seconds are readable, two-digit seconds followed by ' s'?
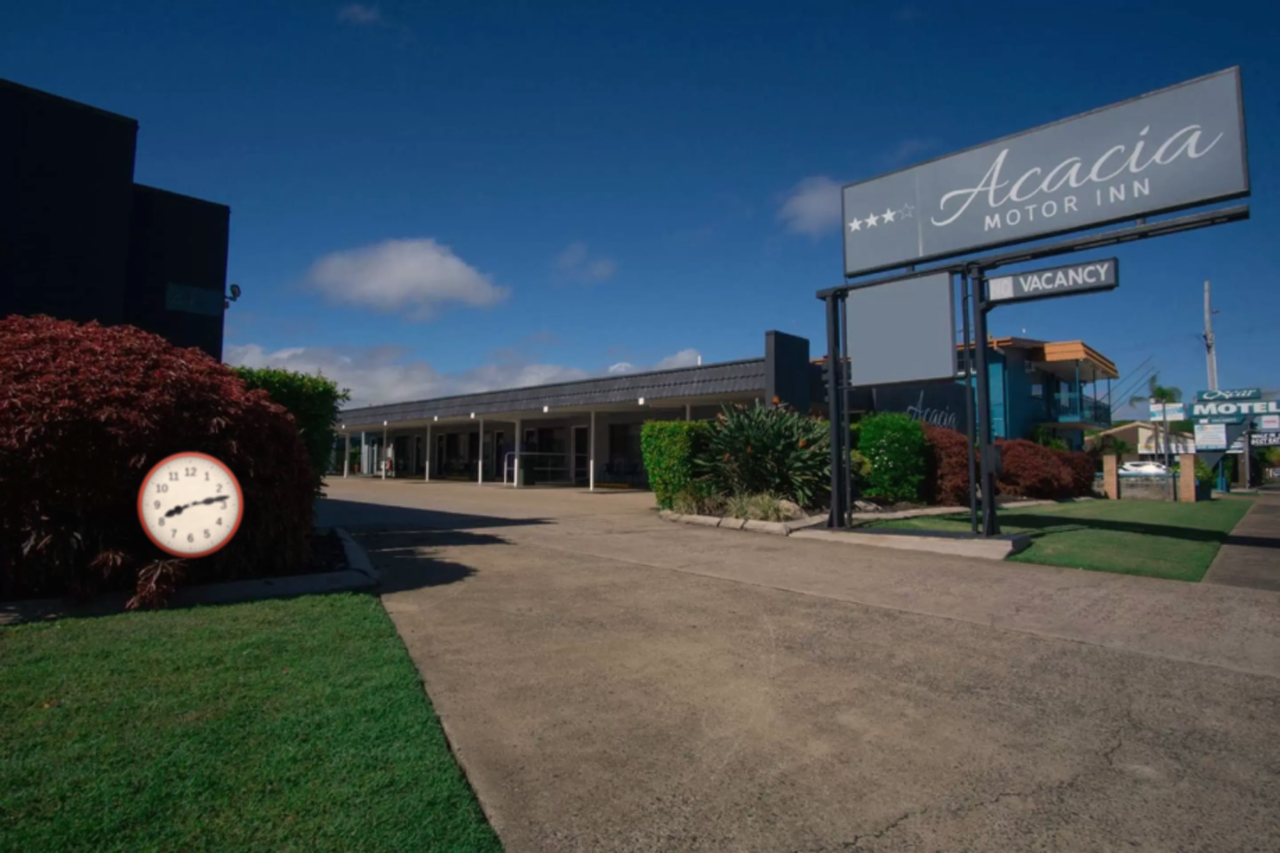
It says 8 h 13 min
